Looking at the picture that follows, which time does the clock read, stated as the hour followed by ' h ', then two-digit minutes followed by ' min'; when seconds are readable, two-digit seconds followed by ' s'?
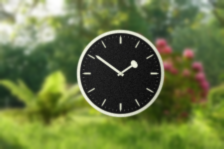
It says 1 h 51 min
